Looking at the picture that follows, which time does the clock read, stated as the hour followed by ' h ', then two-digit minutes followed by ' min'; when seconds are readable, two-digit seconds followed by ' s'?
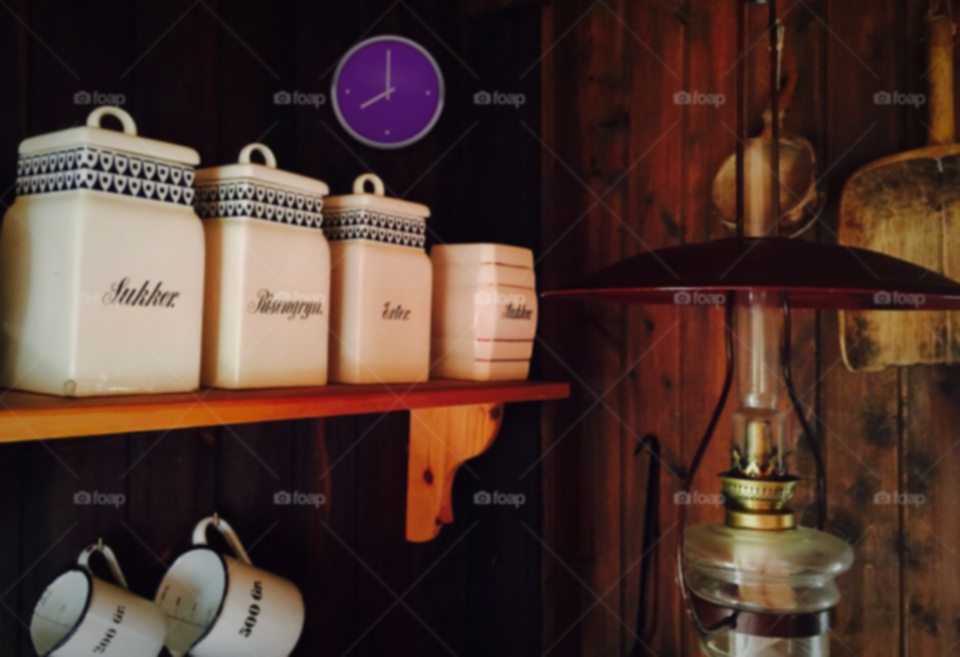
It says 8 h 00 min
